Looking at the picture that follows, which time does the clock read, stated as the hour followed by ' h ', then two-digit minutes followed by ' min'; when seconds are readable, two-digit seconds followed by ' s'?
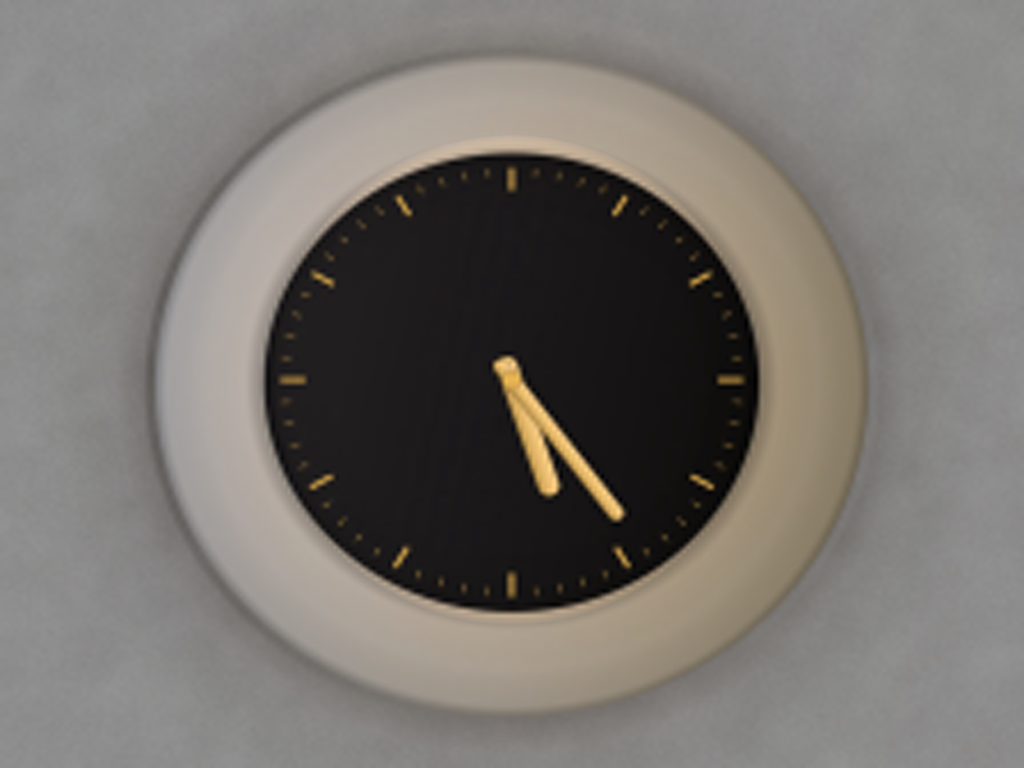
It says 5 h 24 min
